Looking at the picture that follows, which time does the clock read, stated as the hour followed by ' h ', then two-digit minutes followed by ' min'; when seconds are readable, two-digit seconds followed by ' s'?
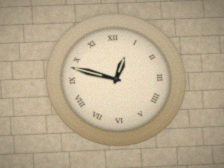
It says 12 h 48 min
